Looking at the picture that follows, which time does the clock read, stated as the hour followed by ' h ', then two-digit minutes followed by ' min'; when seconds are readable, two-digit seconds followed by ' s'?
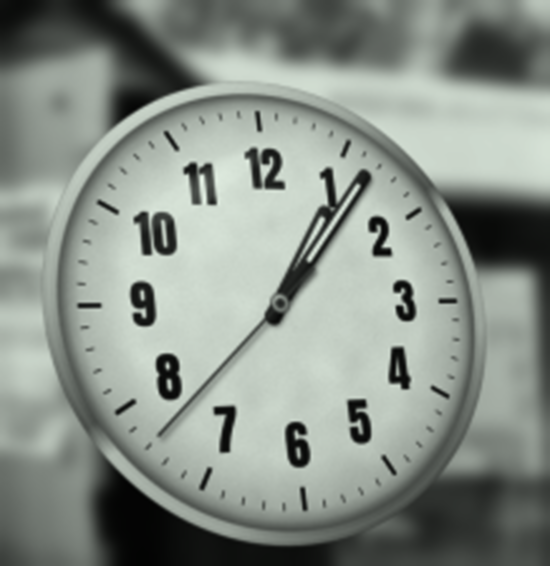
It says 1 h 06 min 38 s
